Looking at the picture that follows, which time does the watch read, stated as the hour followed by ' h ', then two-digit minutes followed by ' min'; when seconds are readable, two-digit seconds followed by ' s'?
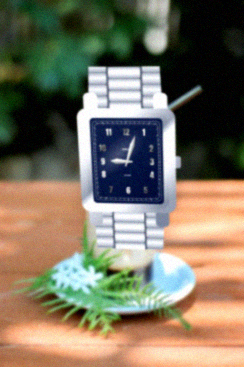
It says 9 h 03 min
